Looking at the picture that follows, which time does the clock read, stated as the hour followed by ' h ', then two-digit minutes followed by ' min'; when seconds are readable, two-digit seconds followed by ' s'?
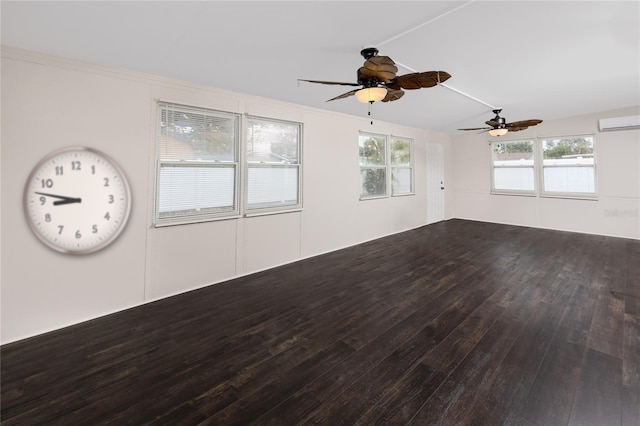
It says 8 h 47 min
